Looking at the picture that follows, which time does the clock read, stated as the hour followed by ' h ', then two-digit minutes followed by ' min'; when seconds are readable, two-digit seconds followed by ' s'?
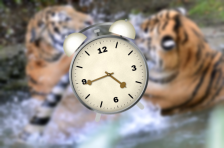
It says 4 h 44 min
